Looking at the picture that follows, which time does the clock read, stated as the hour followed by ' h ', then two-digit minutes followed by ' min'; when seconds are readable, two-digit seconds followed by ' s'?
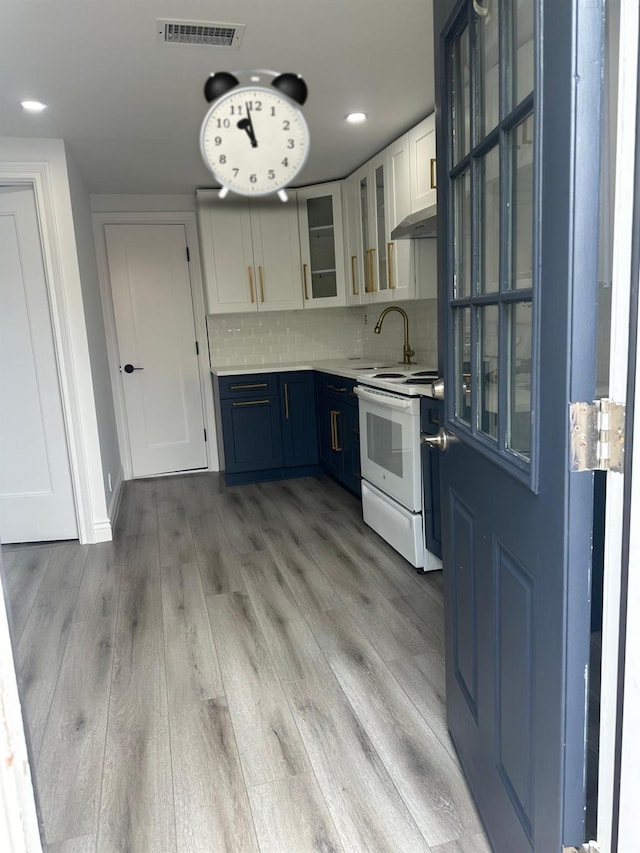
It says 10 h 58 min
